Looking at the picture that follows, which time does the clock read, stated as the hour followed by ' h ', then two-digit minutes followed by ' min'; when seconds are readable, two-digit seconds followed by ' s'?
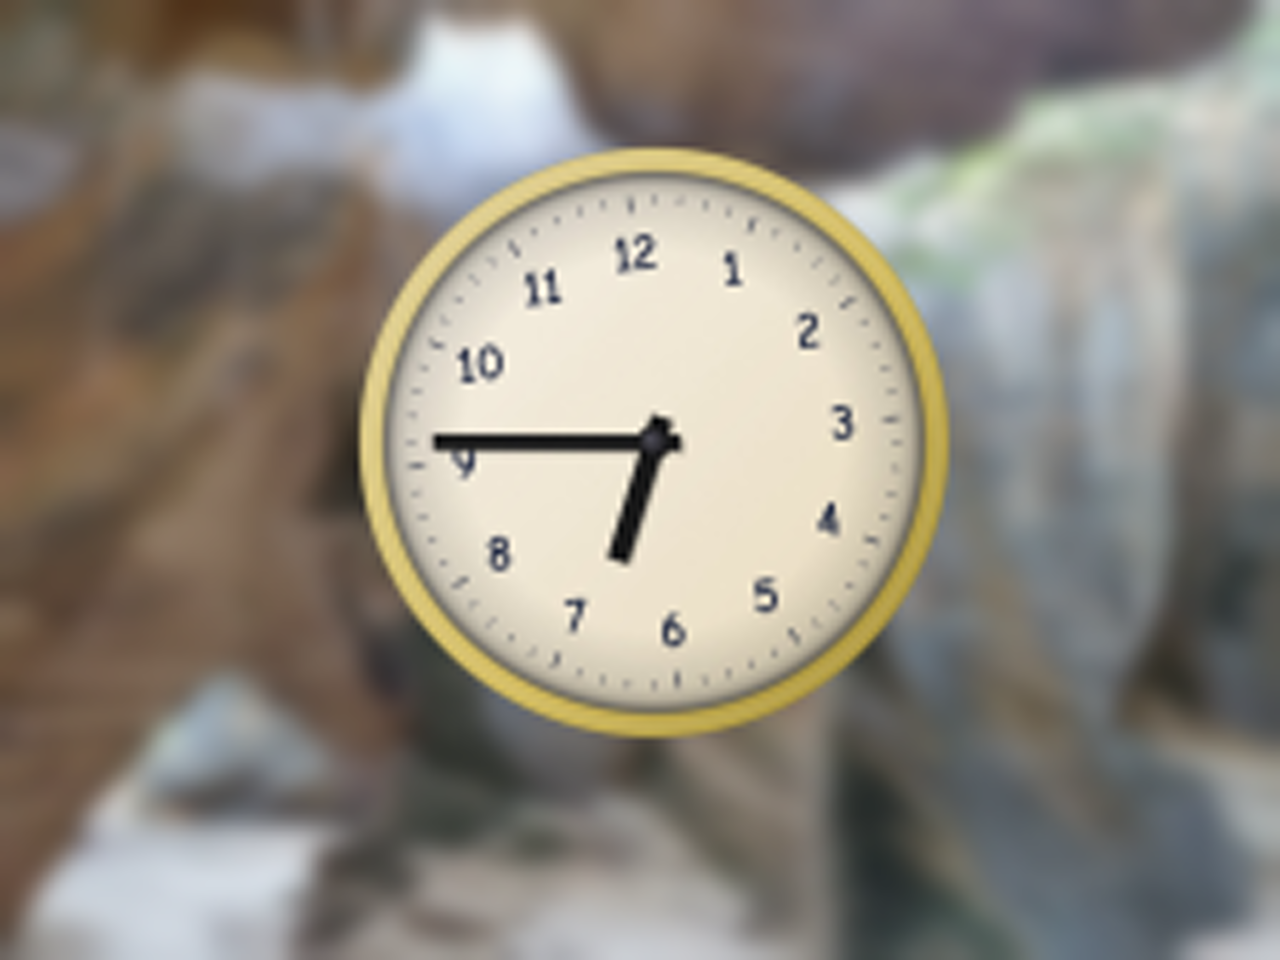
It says 6 h 46 min
